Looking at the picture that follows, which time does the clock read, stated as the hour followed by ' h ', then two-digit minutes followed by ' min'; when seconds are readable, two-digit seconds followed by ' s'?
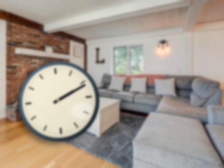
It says 2 h 11 min
